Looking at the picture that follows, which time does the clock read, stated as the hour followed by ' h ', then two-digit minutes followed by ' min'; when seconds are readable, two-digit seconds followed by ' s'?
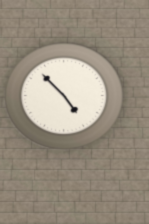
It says 4 h 53 min
